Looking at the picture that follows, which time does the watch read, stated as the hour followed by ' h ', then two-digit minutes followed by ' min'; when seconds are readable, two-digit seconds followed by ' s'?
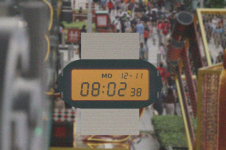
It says 8 h 02 min 38 s
